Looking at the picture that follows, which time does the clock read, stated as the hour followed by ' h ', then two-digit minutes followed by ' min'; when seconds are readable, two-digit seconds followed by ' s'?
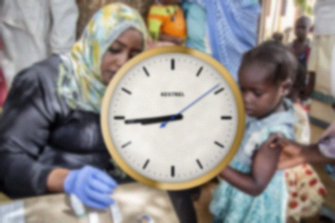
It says 8 h 44 min 09 s
